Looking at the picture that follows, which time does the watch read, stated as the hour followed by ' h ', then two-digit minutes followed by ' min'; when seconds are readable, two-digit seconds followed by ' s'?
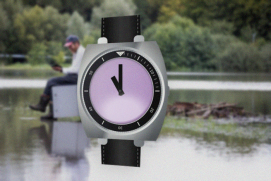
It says 11 h 00 min
